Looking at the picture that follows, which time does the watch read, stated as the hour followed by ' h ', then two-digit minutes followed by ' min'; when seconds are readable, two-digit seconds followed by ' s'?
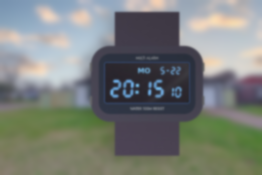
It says 20 h 15 min 10 s
